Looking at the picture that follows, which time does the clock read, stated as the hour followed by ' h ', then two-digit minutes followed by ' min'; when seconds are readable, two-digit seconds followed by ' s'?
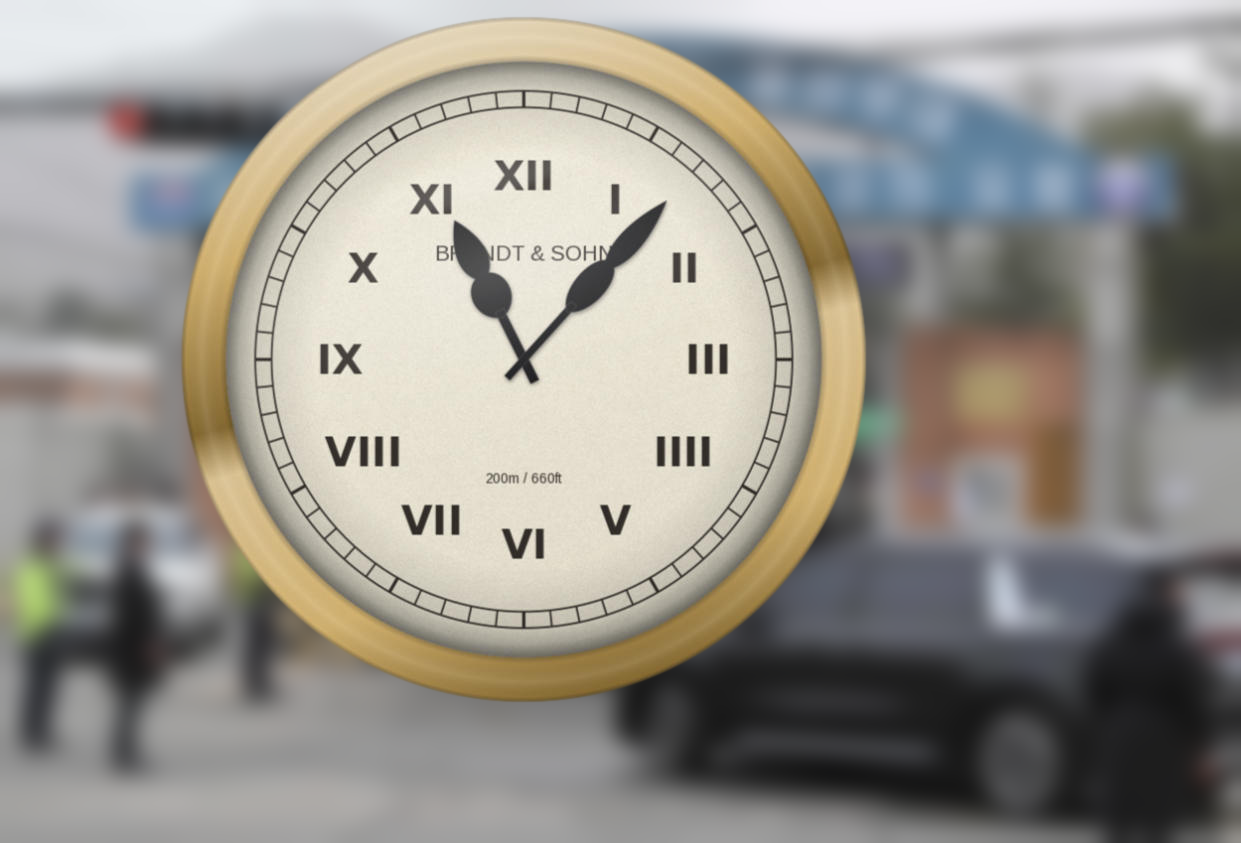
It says 11 h 07 min
